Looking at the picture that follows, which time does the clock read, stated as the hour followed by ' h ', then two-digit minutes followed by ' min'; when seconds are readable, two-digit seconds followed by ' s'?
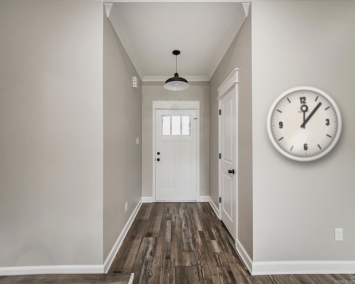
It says 12 h 07 min
